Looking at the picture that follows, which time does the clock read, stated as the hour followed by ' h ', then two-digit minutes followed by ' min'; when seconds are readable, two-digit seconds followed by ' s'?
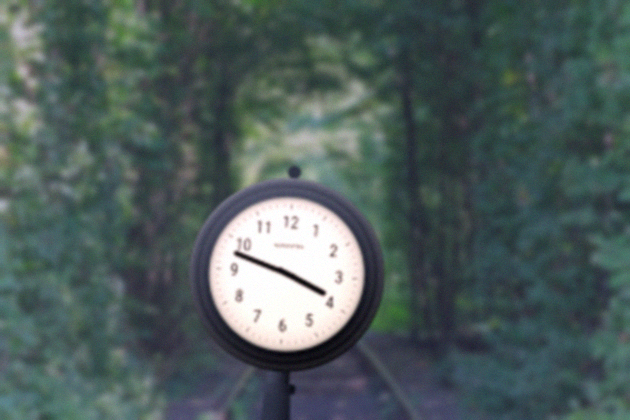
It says 3 h 48 min
